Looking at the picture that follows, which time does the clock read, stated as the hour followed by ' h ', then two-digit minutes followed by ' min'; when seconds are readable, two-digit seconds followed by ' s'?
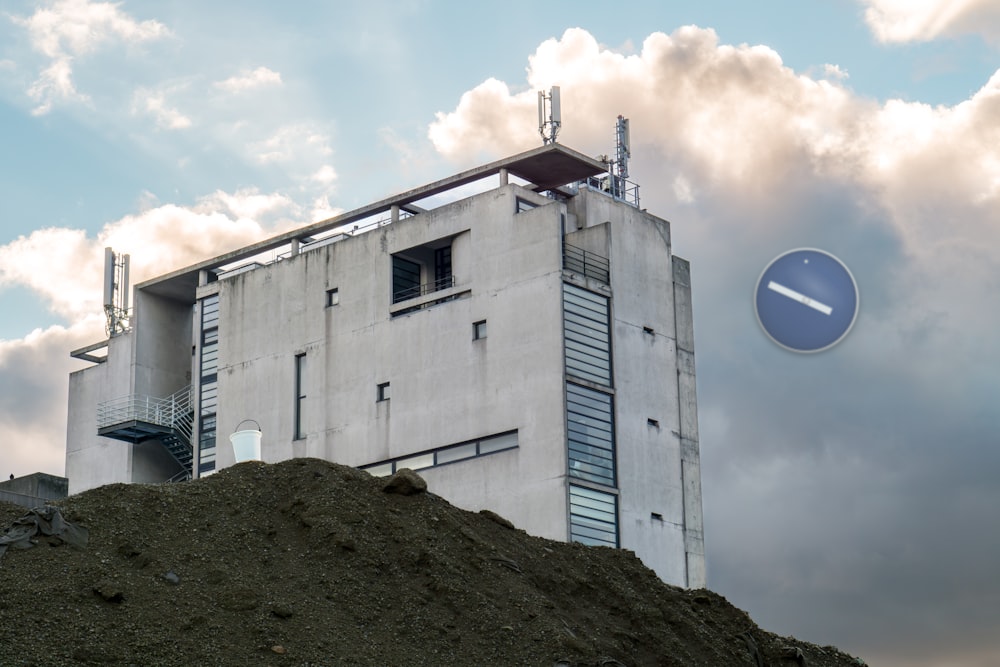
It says 3 h 49 min
